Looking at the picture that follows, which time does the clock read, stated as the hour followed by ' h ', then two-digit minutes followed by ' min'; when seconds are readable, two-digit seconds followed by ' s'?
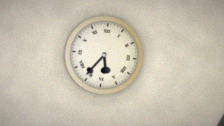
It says 5 h 36 min
